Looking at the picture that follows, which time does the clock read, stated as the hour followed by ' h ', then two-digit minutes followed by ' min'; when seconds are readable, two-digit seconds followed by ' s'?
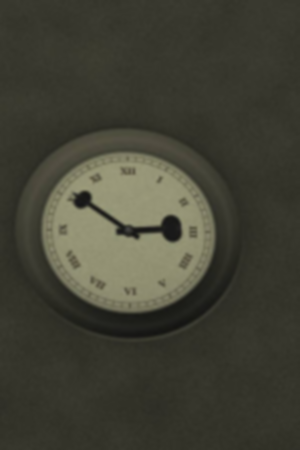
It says 2 h 51 min
